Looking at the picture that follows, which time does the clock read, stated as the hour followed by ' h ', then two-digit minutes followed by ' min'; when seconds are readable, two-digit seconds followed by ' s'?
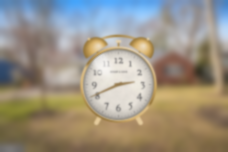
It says 2 h 41 min
